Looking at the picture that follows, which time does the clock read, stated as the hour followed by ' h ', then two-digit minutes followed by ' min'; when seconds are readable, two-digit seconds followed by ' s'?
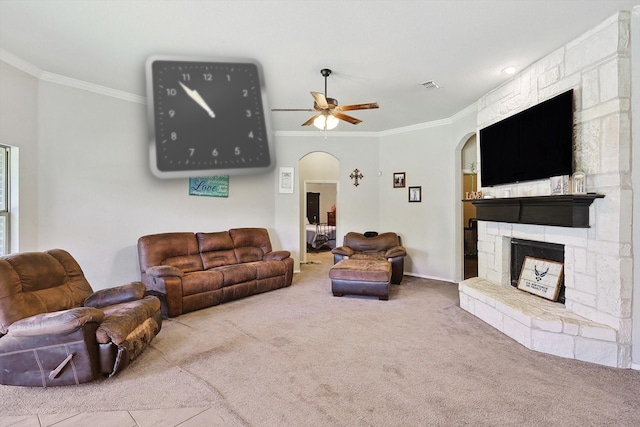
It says 10 h 53 min
